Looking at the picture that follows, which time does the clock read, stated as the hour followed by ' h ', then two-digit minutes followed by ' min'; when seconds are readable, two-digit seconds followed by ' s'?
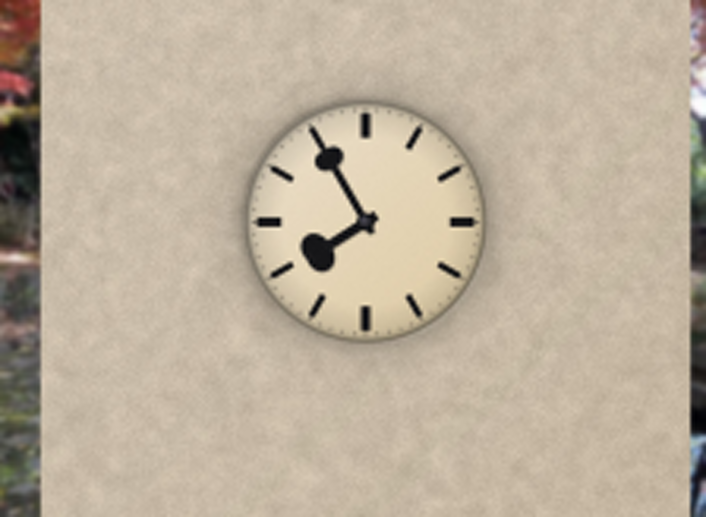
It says 7 h 55 min
